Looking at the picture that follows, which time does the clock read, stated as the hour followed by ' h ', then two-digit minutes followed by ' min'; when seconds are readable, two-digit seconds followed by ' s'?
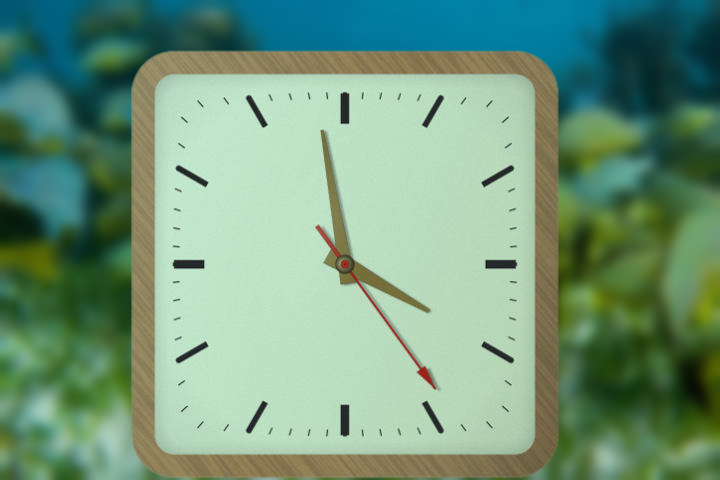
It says 3 h 58 min 24 s
